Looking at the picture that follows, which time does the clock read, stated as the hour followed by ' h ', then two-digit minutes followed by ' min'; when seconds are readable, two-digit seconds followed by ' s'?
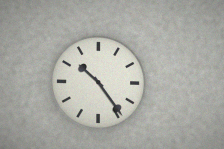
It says 10 h 24 min
